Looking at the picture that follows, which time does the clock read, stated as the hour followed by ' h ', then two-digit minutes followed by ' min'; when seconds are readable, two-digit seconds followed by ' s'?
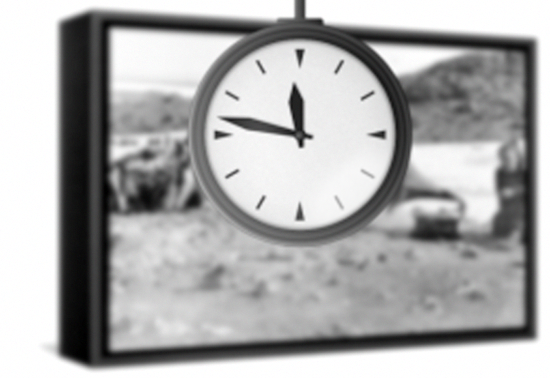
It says 11 h 47 min
